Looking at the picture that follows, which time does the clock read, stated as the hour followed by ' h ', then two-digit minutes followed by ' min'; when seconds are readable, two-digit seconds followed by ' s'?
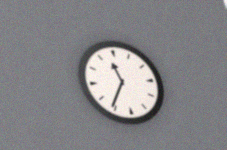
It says 11 h 36 min
